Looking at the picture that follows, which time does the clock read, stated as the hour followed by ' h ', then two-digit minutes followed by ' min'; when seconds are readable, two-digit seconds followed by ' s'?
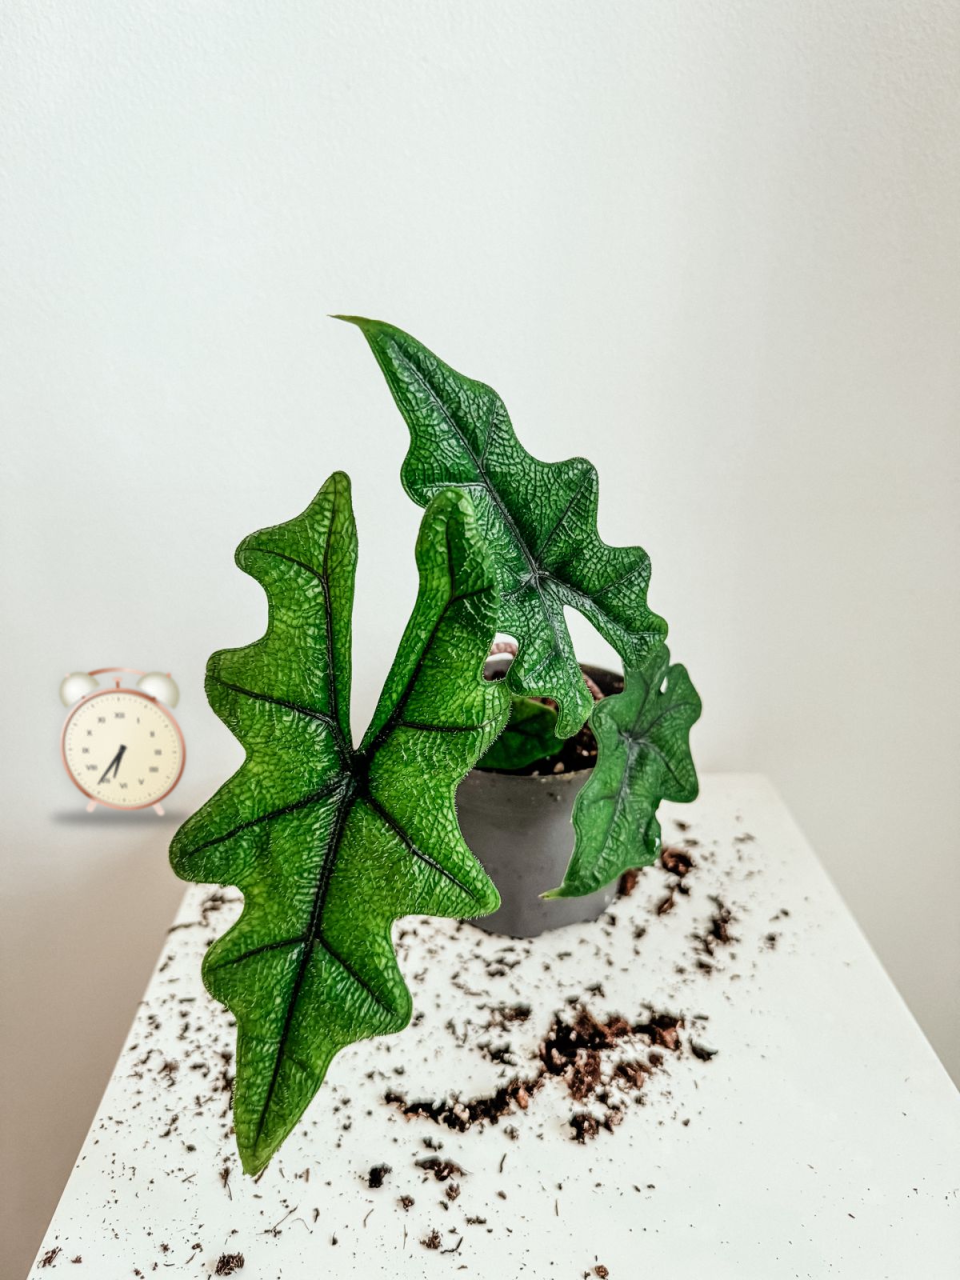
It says 6 h 36 min
